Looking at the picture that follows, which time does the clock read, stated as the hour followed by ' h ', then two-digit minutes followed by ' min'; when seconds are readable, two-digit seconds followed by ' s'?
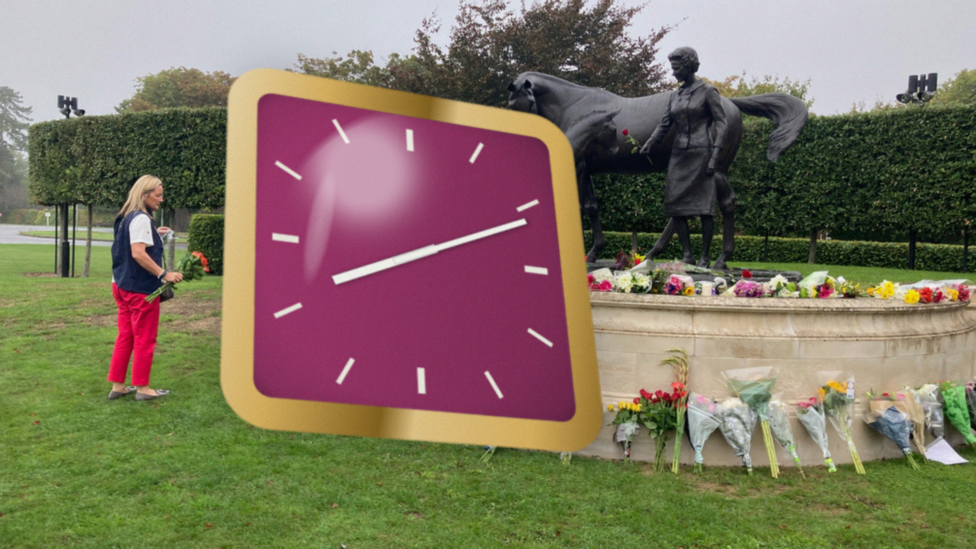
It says 8 h 11 min
